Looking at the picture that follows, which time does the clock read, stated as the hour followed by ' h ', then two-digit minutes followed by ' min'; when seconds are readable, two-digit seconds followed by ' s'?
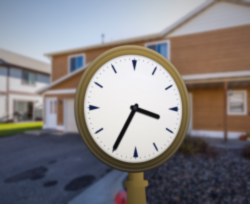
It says 3 h 35 min
